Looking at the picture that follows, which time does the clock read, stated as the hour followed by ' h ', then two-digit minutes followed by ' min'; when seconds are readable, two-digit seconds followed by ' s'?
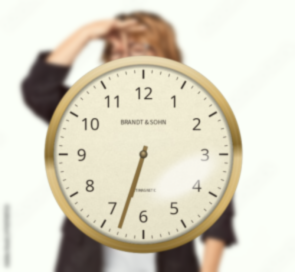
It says 6 h 33 min
